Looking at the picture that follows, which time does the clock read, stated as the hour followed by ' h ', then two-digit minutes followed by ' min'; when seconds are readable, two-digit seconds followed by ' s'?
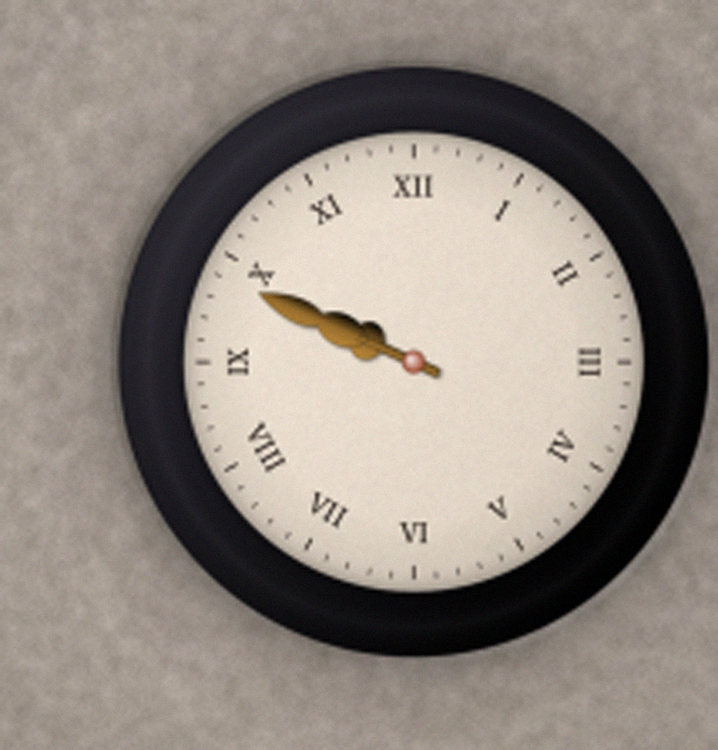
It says 9 h 49 min
